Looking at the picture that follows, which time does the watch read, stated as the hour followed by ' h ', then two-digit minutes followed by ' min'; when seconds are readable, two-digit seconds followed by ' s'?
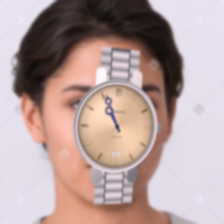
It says 10 h 56 min
